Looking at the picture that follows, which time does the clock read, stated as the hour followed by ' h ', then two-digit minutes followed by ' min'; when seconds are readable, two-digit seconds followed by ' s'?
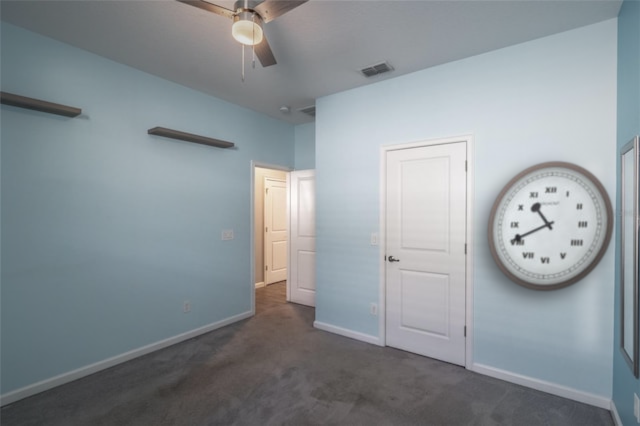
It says 10 h 41 min
